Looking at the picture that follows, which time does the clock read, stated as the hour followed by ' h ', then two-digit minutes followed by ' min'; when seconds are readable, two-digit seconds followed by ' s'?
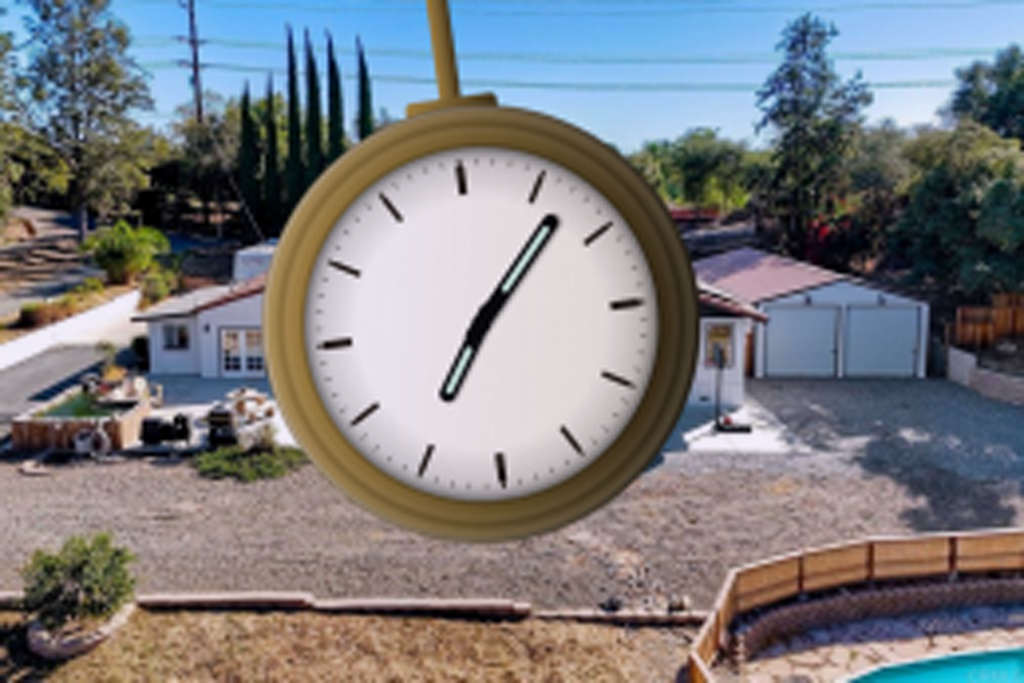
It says 7 h 07 min
